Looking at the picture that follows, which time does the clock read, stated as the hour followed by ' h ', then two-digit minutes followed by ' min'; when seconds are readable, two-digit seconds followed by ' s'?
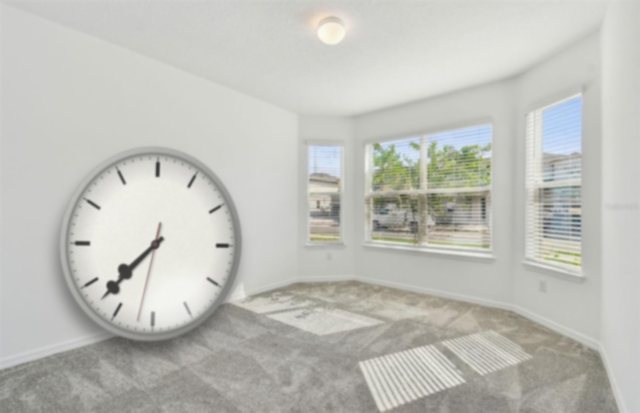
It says 7 h 37 min 32 s
